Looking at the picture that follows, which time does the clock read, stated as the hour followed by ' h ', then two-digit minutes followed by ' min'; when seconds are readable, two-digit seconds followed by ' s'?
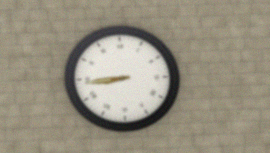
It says 8 h 44 min
